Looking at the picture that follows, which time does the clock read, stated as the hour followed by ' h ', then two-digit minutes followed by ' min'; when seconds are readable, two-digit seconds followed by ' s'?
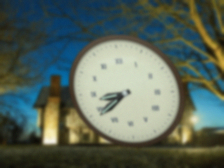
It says 8 h 39 min
